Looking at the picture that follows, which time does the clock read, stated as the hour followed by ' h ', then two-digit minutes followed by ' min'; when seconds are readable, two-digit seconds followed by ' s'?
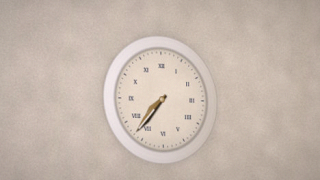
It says 7 h 37 min
